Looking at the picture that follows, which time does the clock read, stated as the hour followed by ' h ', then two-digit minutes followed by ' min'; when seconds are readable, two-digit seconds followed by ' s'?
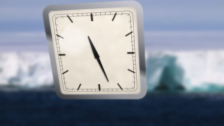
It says 11 h 27 min
